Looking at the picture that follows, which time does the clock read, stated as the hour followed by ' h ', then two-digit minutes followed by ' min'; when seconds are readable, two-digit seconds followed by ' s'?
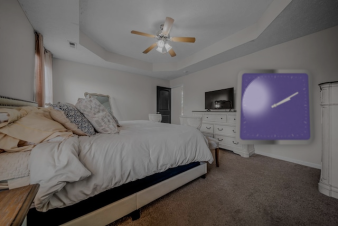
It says 2 h 10 min
